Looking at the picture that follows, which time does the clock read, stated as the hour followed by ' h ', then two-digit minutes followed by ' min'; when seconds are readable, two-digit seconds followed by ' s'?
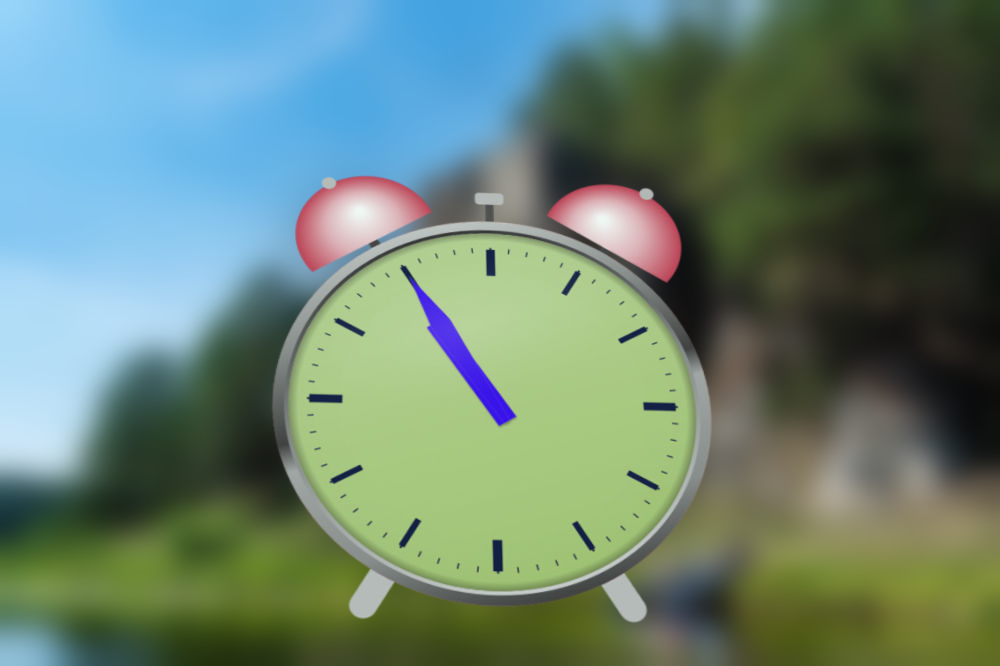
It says 10 h 55 min
